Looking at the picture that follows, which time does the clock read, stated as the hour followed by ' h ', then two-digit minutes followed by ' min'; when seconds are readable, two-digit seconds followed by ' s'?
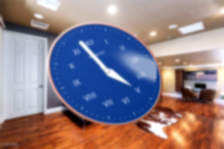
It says 4 h 58 min
